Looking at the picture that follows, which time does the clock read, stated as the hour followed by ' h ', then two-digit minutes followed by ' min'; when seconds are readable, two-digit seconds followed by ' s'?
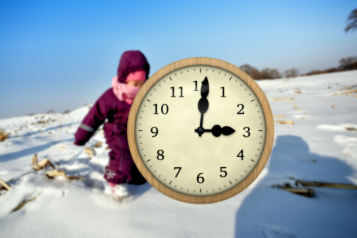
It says 3 h 01 min
